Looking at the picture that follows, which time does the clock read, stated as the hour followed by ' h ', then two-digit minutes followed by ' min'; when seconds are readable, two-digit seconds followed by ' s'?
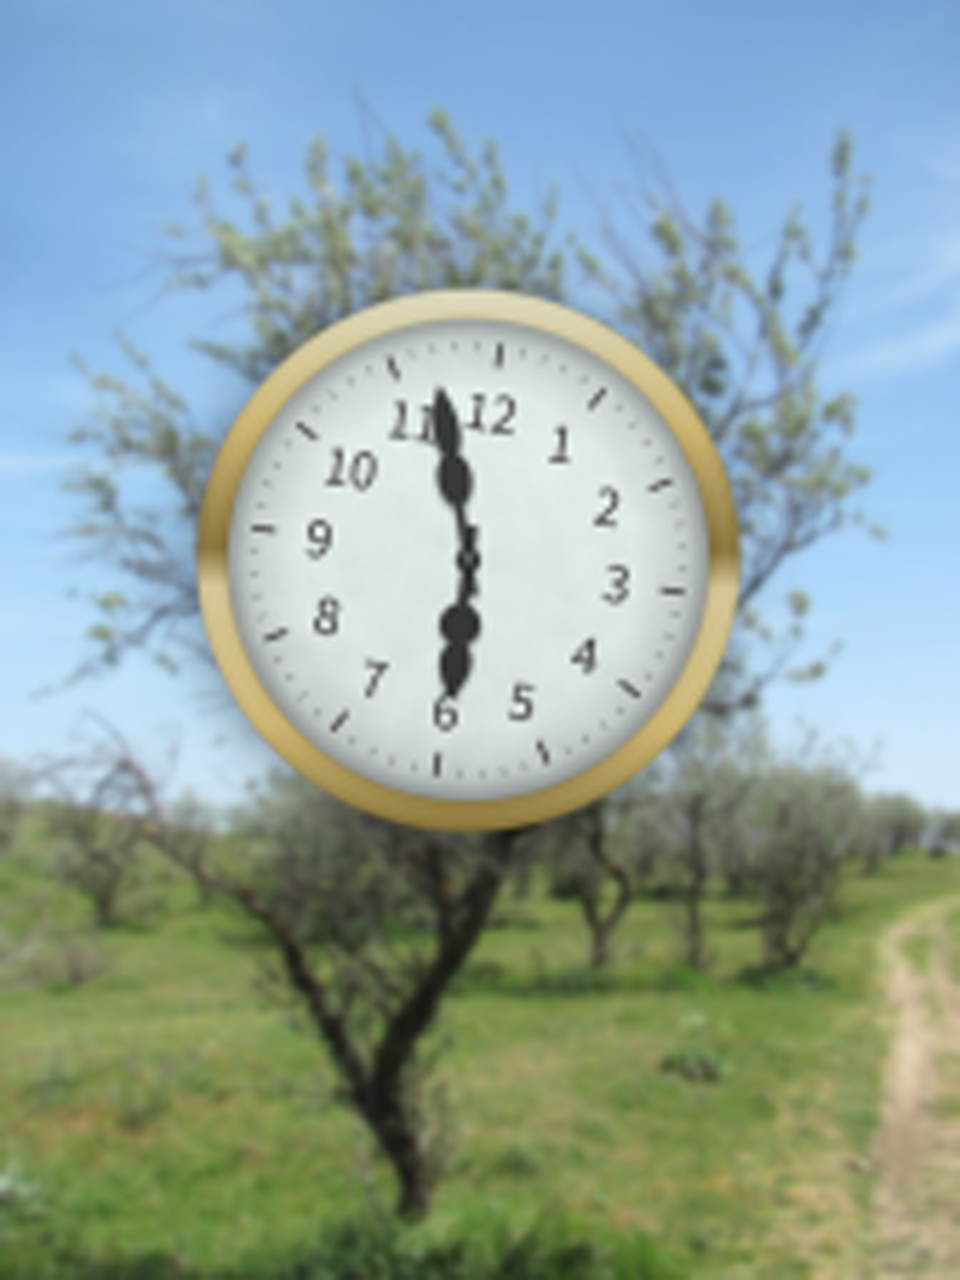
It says 5 h 57 min
